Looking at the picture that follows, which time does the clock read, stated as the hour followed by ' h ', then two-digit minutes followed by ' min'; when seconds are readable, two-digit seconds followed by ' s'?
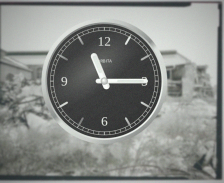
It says 11 h 15 min
